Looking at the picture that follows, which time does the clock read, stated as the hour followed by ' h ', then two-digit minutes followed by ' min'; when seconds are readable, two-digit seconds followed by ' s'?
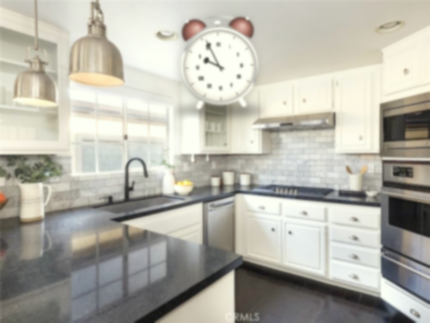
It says 9 h 56 min
